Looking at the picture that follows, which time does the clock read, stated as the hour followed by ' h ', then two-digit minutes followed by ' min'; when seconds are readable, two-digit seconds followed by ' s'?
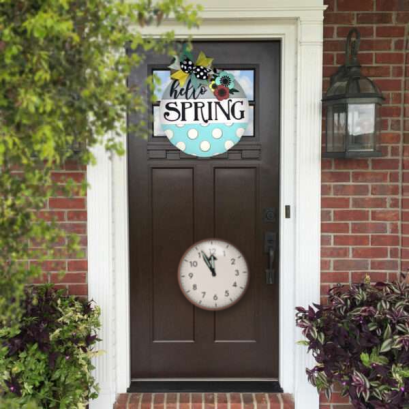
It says 11 h 56 min
